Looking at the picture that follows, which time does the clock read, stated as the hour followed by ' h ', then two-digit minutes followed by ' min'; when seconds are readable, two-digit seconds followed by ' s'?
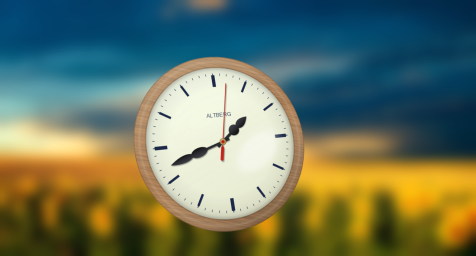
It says 1 h 42 min 02 s
